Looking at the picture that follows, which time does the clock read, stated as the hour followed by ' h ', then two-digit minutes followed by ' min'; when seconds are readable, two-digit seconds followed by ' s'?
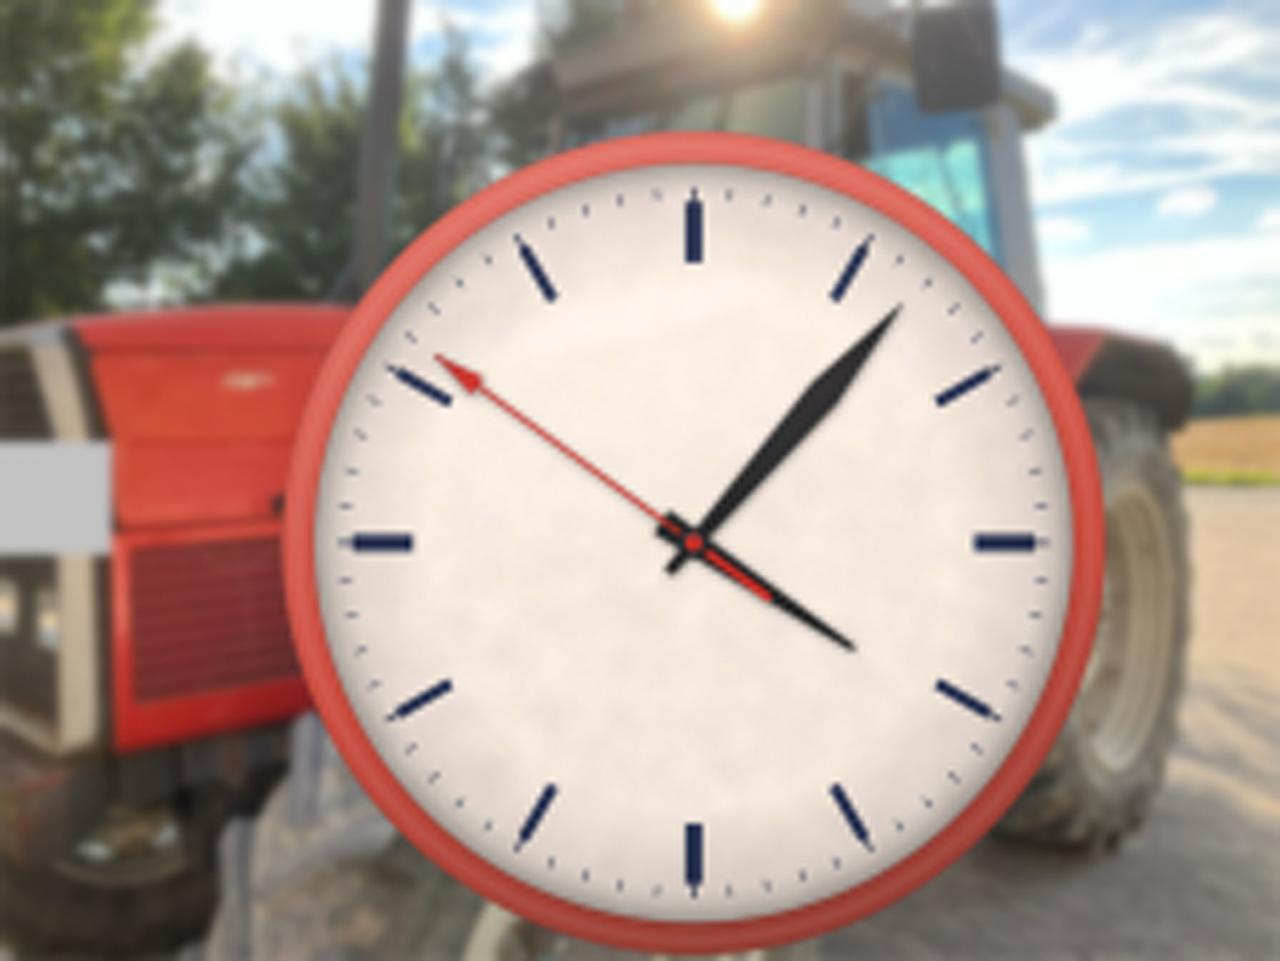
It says 4 h 06 min 51 s
